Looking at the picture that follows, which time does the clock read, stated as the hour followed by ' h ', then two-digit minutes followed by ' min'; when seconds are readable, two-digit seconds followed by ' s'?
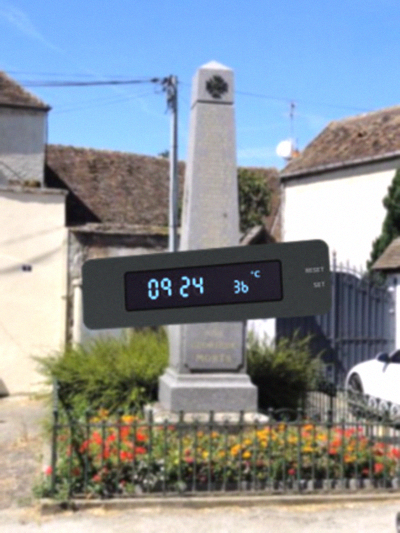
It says 9 h 24 min
